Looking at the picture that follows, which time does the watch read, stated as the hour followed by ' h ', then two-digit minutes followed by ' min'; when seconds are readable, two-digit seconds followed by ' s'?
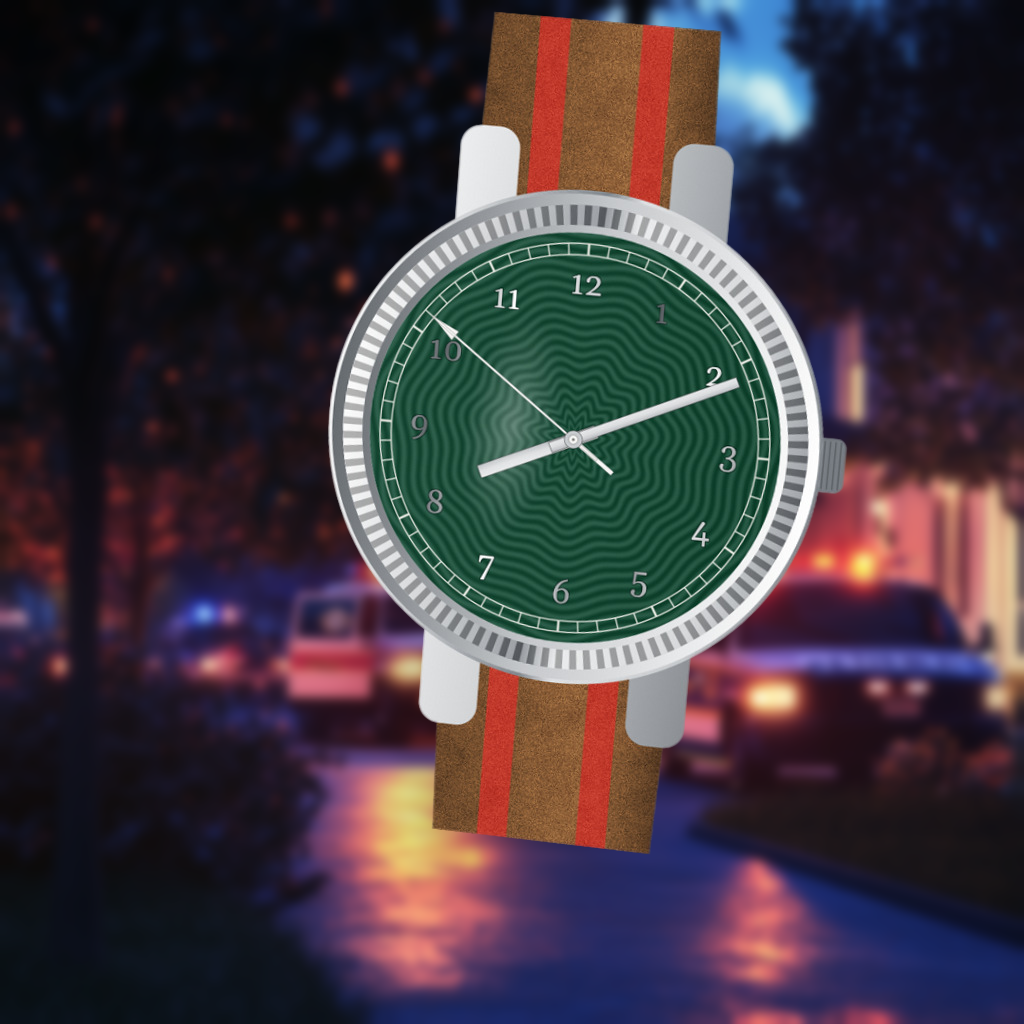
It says 8 h 10 min 51 s
